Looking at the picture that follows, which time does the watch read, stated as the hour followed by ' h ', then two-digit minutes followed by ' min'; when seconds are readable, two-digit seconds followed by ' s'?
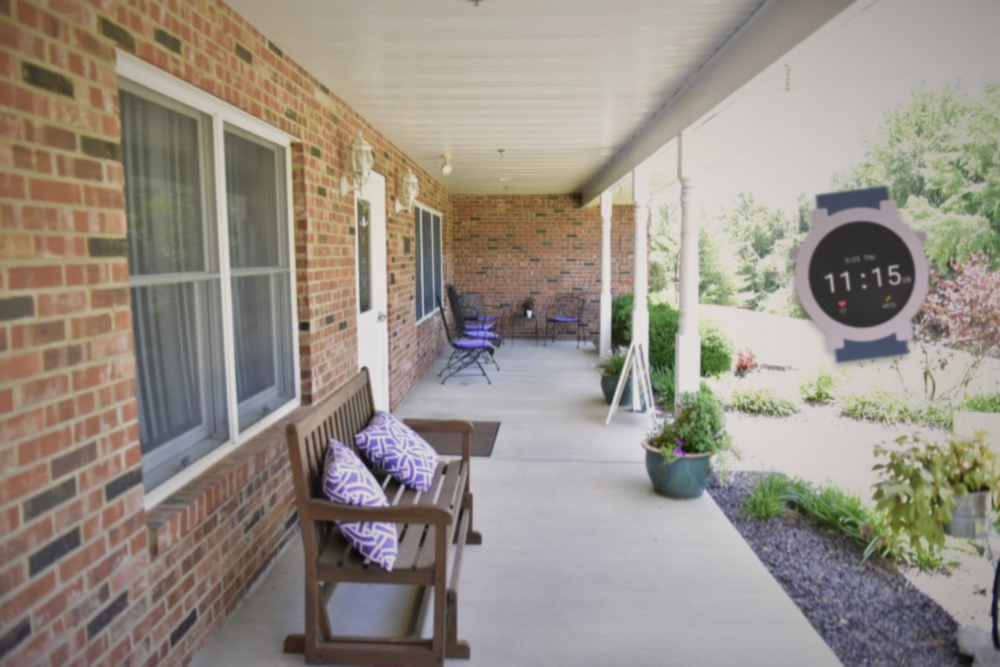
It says 11 h 15 min
